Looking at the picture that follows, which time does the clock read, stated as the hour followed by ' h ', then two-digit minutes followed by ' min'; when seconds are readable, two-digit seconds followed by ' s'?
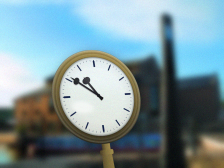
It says 10 h 51 min
